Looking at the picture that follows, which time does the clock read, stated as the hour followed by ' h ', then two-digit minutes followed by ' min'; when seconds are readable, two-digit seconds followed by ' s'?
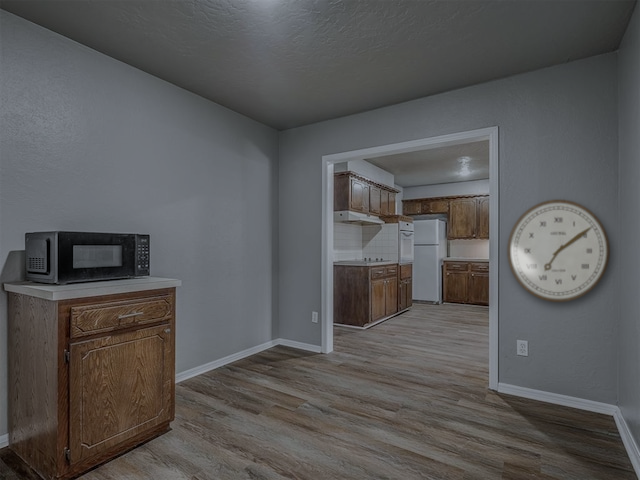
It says 7 h 09 min
